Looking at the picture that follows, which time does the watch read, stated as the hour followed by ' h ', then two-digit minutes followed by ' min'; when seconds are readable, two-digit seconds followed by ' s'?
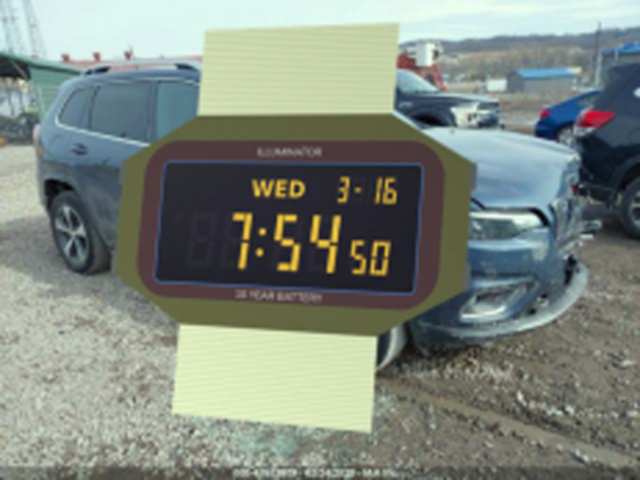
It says 7 h 54 min 50 s
